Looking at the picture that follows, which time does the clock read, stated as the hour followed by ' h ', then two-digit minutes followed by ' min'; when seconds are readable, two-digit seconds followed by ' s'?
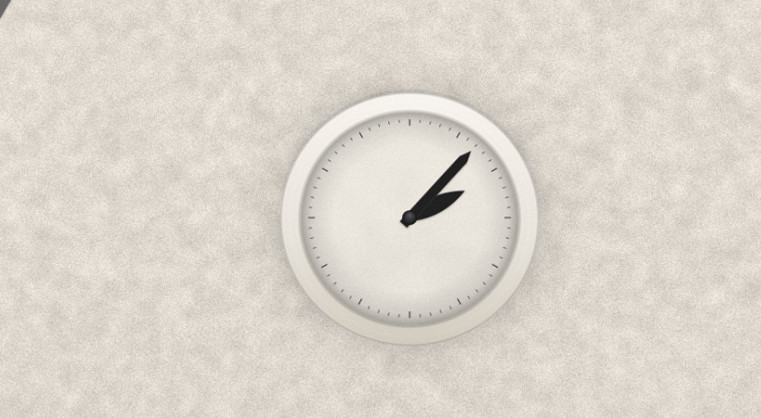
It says 2 h 07 min
